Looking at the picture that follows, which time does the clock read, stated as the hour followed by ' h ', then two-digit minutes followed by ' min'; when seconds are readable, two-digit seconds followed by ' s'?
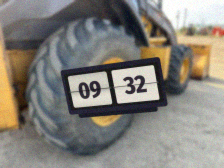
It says 9 h 32 min
